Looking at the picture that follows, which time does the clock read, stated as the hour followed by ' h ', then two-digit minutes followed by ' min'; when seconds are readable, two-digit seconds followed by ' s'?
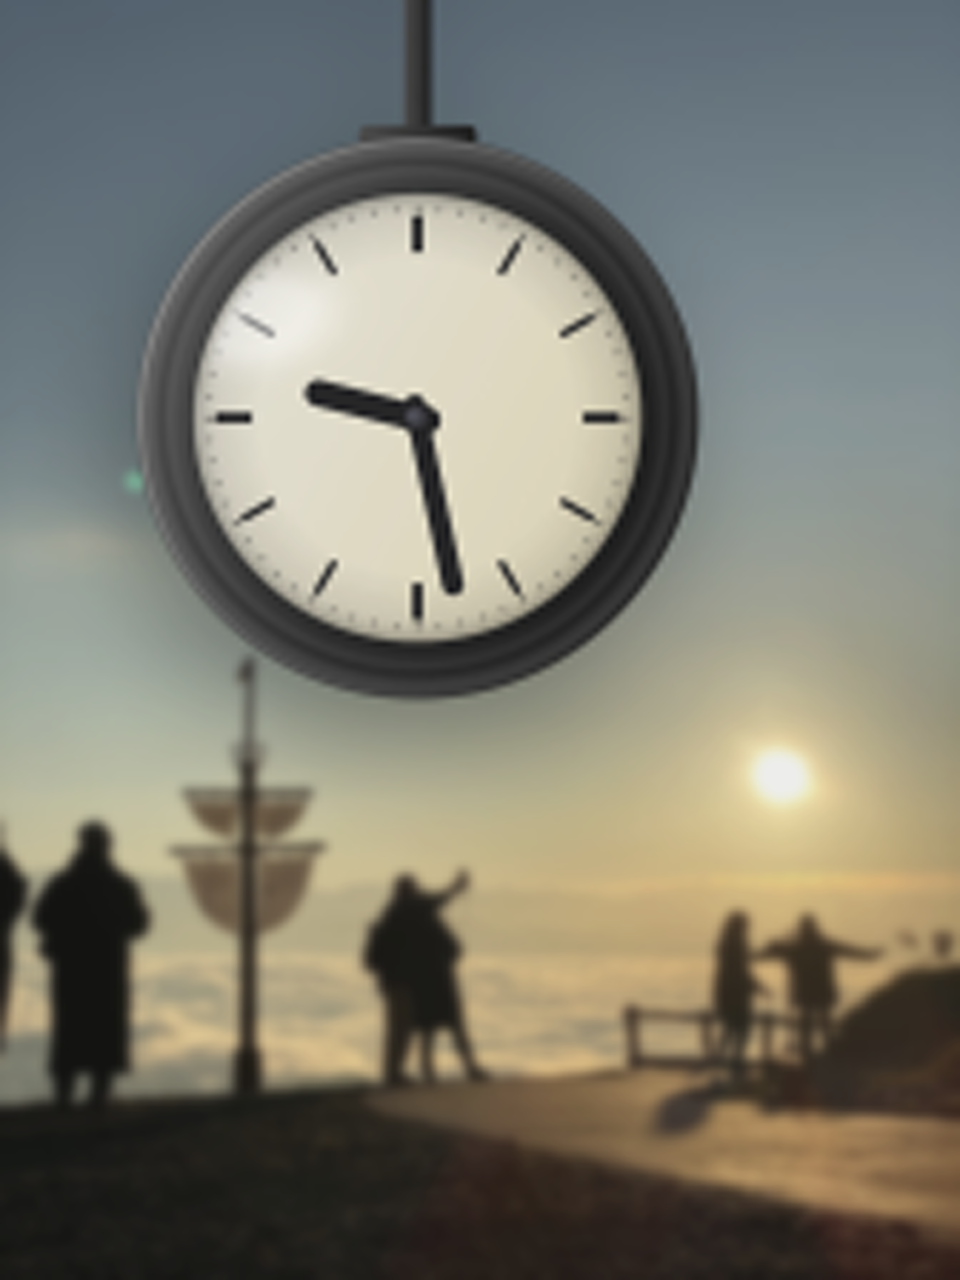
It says 9 h 28 min
